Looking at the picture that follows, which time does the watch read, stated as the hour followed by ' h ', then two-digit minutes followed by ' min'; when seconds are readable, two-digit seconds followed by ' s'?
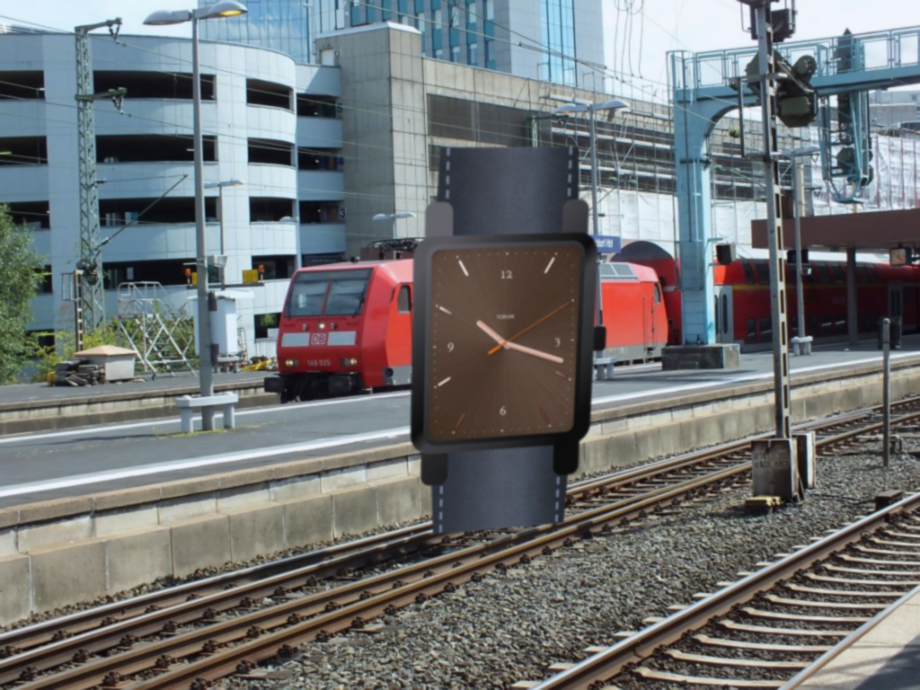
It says 10 h 18 min 10 s
